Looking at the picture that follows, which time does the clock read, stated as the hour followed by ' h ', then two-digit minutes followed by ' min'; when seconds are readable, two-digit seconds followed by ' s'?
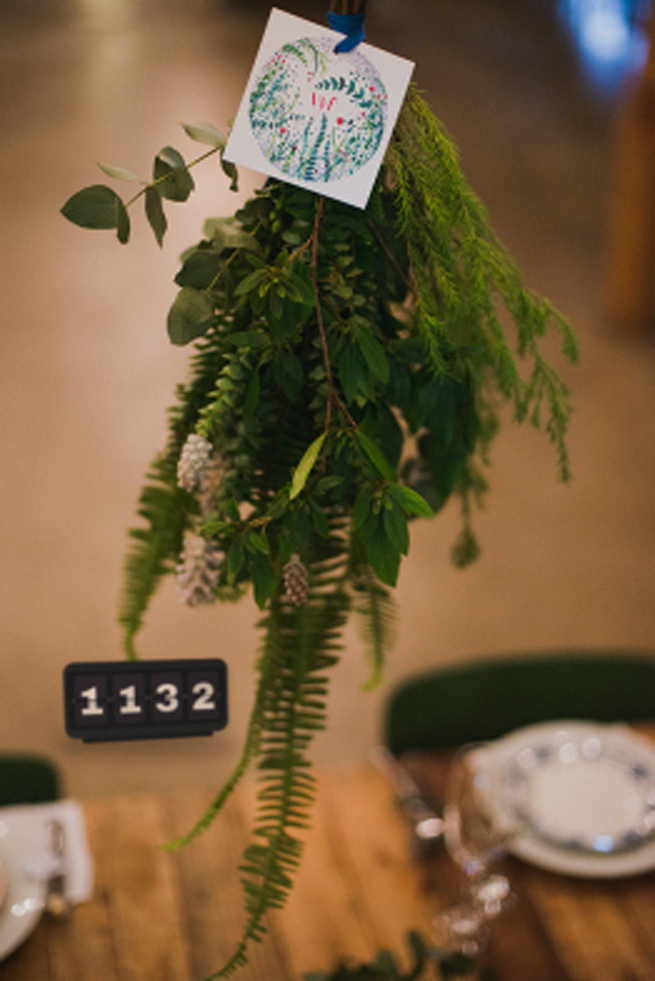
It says 11 h 32 min
